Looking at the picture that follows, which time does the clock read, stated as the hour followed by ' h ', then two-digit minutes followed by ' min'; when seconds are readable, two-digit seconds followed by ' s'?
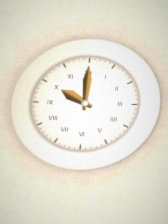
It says 10 h 00 min
